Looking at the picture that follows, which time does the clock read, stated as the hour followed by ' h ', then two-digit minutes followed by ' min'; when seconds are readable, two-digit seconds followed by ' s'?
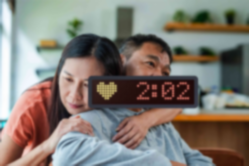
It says 2 h 02 min
